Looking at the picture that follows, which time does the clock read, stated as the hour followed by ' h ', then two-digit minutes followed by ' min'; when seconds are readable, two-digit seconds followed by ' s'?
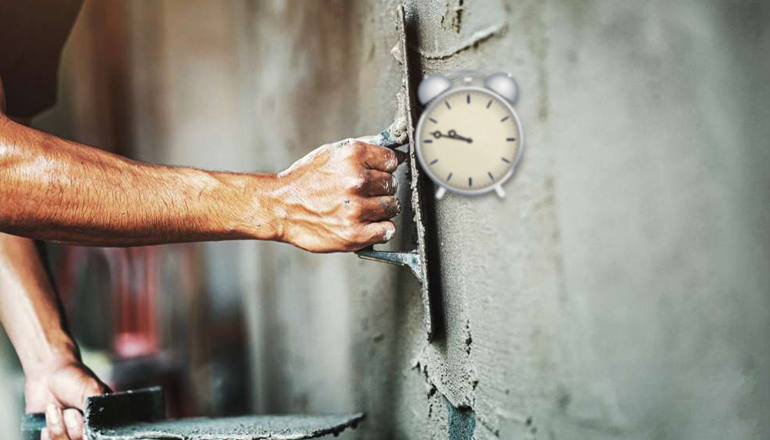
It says 9 h 47 min
